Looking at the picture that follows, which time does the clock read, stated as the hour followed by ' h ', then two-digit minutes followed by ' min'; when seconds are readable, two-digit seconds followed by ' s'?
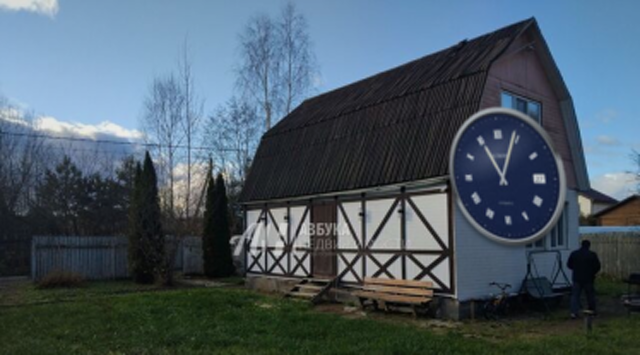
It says 11 h 04 min
